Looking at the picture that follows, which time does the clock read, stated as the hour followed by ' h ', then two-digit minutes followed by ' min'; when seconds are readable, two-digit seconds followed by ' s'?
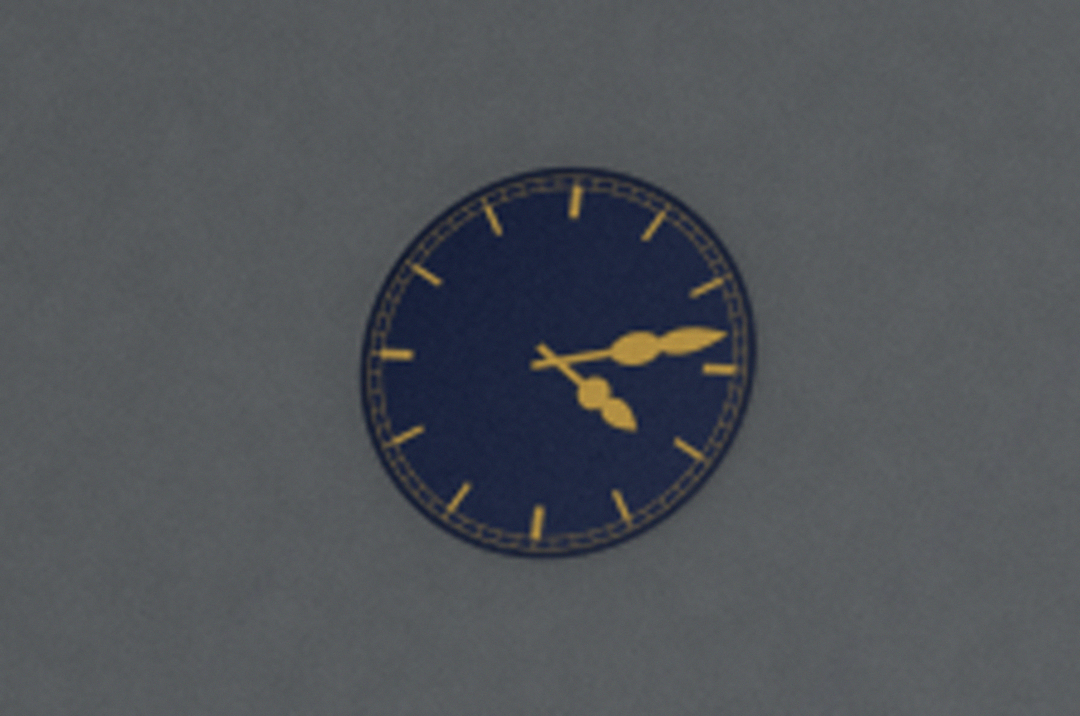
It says 4 h 13 min
